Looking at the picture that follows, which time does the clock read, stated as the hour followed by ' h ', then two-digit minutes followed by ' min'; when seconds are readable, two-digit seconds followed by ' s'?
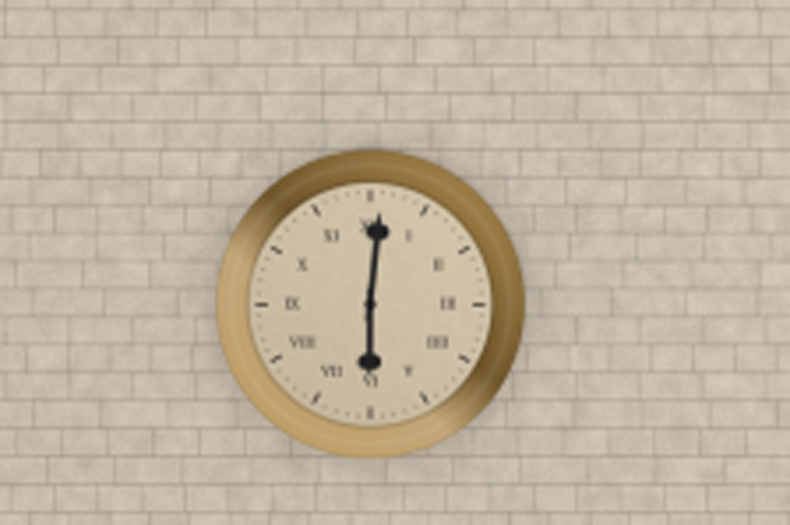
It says 6 h 01 min
